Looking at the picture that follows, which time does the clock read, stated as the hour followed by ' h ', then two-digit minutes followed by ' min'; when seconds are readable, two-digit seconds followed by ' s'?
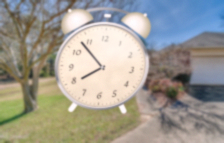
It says 7 h 53 min
